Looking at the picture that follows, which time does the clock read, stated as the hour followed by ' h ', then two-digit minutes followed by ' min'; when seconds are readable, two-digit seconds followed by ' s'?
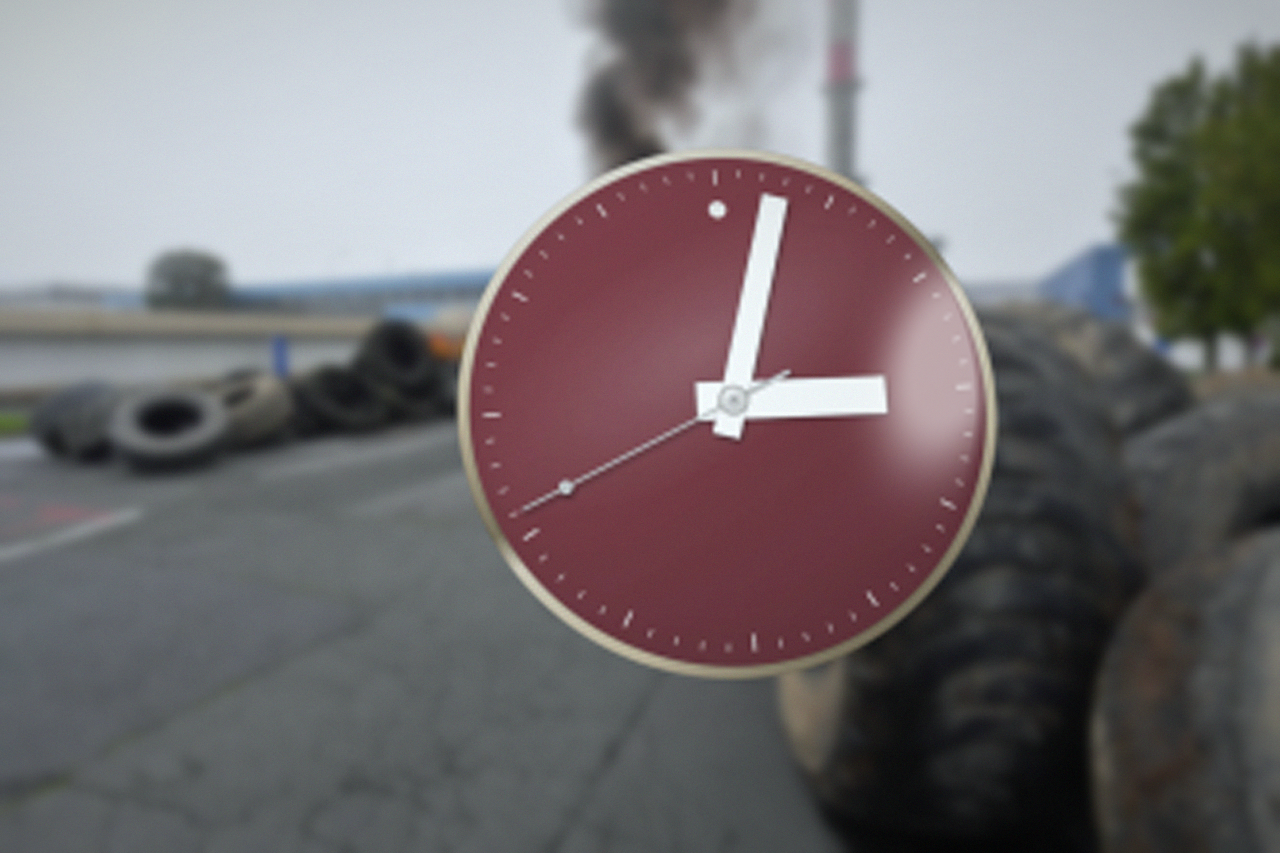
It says 3 h 02 min 41 s
